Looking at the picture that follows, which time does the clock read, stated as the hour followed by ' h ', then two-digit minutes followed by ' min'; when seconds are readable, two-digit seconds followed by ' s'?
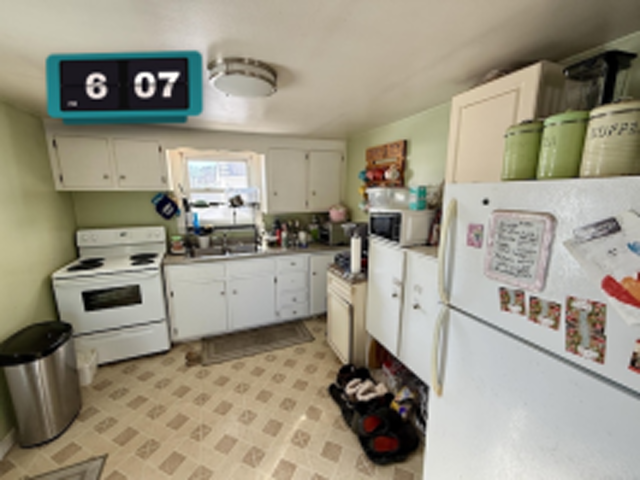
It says 6 h 07 min
